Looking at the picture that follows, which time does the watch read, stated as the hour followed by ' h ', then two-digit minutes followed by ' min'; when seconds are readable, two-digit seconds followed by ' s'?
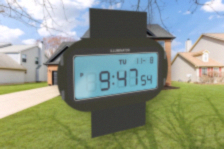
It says 9 h 47 min 54 s
